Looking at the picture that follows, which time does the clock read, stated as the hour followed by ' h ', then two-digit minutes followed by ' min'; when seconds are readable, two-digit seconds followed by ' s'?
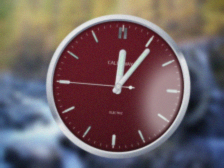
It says 12 h 05 min 45 s
